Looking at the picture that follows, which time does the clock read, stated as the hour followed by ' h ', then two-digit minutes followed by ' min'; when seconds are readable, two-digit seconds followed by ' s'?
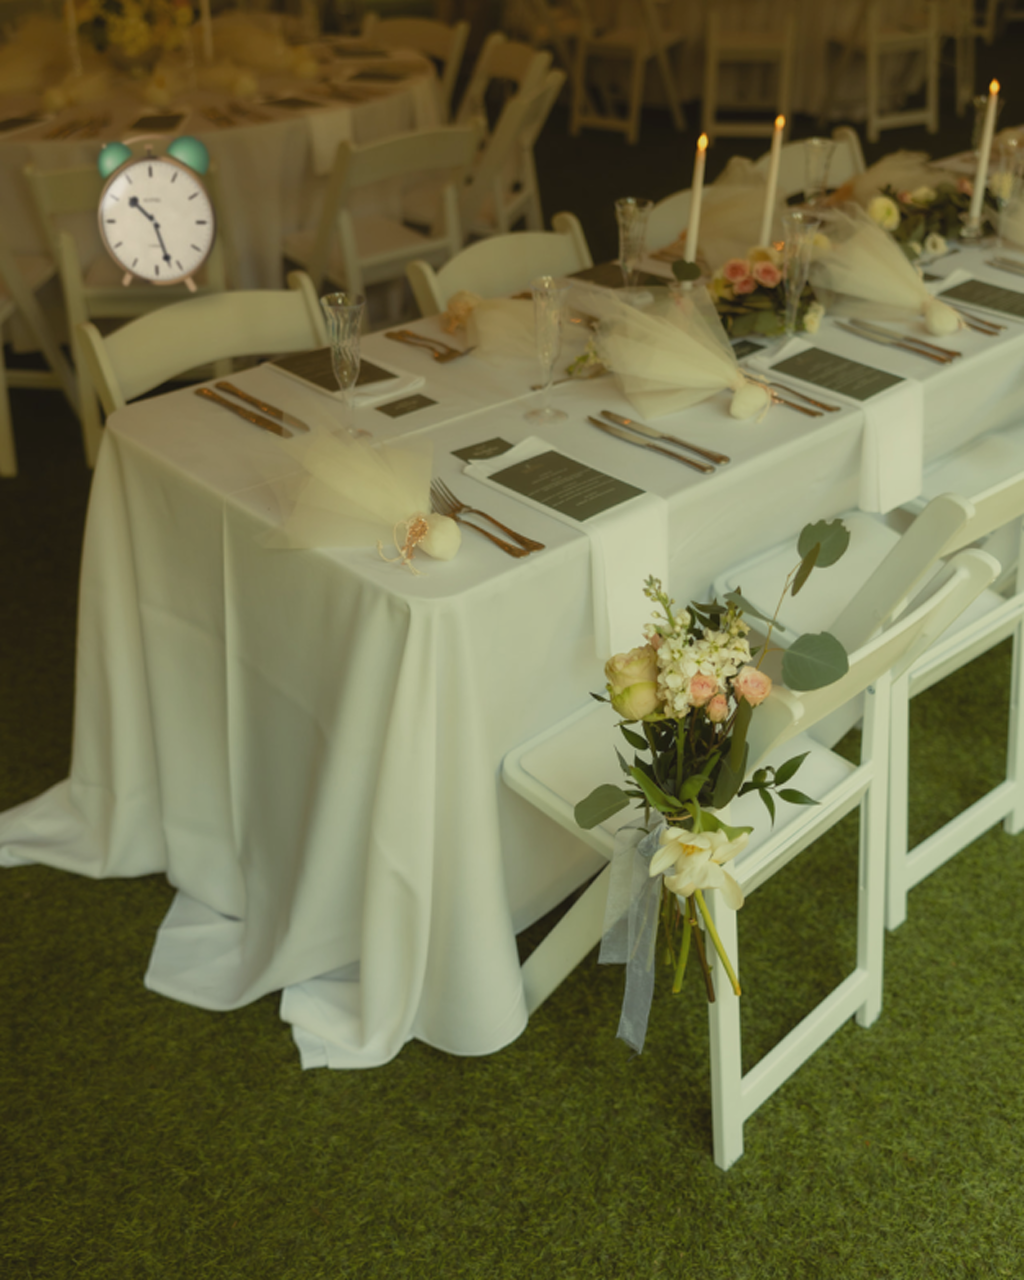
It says 10 h 27 min
